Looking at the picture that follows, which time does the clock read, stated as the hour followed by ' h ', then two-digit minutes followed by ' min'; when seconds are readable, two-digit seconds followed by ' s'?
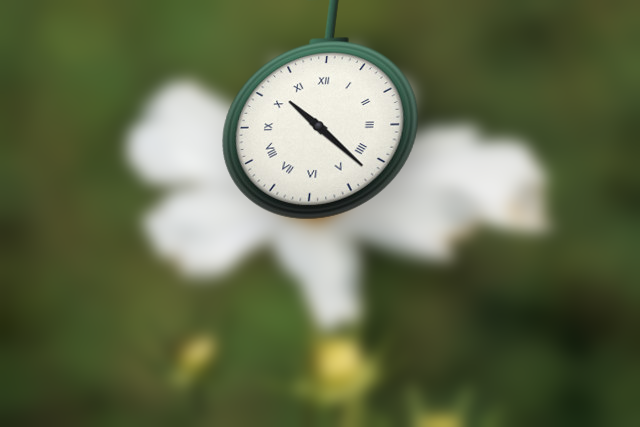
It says 10 h 22 min
